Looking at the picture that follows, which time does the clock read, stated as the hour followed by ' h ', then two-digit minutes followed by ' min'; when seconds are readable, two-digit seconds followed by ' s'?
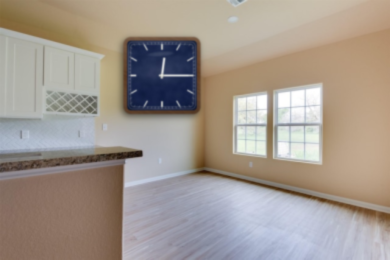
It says 12 h 15 min
